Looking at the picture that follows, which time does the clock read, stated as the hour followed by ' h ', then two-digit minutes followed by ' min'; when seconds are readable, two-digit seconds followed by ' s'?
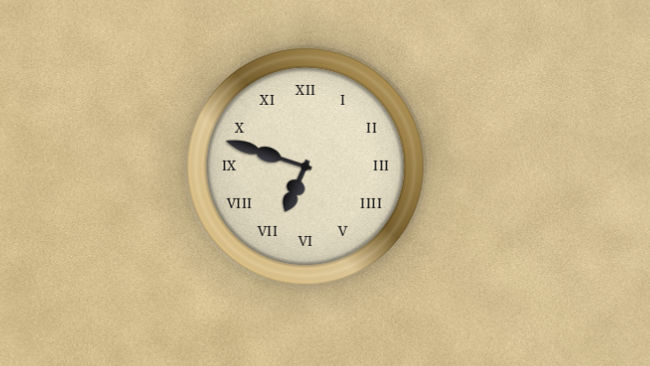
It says 6 h 48 min
